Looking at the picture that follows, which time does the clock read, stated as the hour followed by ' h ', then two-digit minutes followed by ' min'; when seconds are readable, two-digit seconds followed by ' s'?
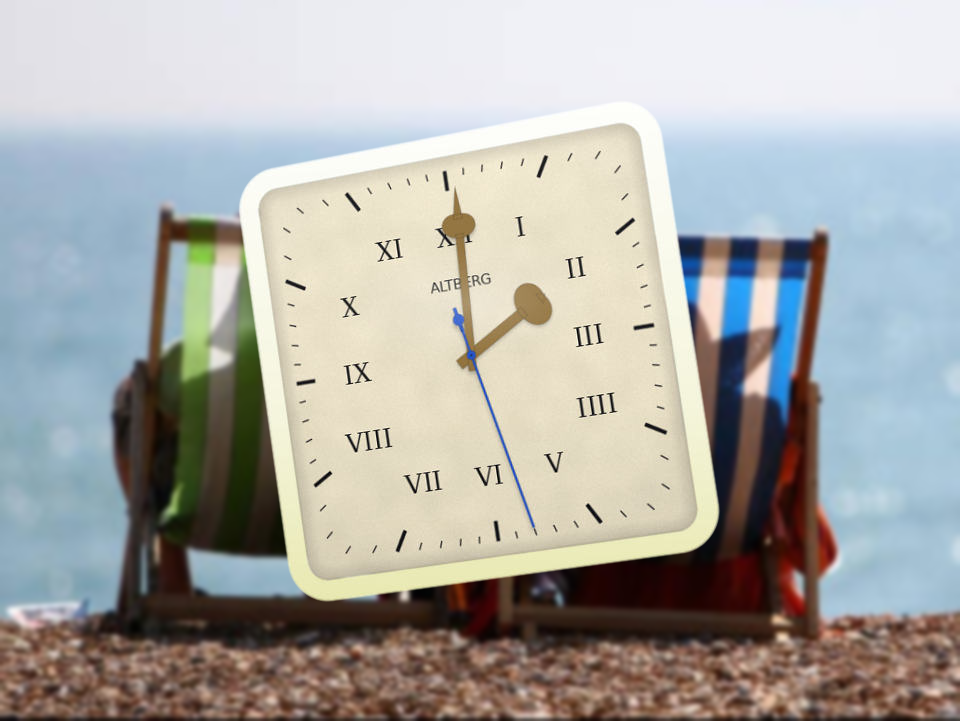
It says 2 h 00 min 28 s
